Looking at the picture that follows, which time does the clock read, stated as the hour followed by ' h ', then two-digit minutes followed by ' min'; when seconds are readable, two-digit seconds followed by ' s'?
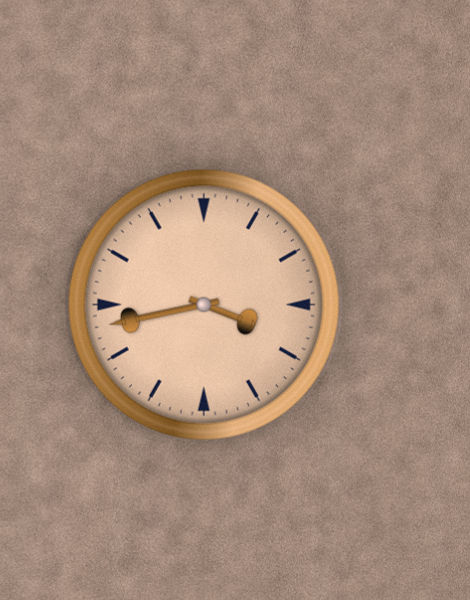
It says 3 h 43 min
